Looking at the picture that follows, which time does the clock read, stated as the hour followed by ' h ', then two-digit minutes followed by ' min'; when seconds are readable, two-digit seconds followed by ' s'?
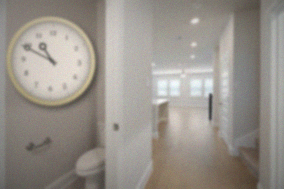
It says 10 h 49 min
